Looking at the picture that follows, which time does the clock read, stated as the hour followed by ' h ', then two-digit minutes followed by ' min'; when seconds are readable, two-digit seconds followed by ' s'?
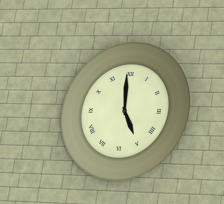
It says 4 h 59 min
